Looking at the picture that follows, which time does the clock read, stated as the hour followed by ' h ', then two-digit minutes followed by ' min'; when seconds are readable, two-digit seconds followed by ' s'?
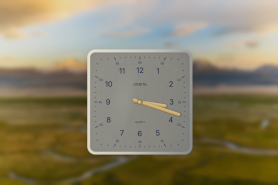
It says 3 h 18 min
